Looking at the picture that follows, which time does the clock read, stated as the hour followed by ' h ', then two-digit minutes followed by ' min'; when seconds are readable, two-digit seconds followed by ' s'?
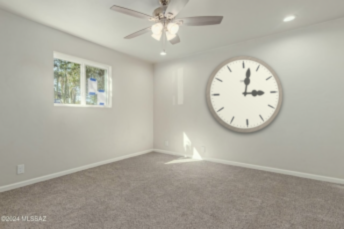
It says 3 h 02 min
